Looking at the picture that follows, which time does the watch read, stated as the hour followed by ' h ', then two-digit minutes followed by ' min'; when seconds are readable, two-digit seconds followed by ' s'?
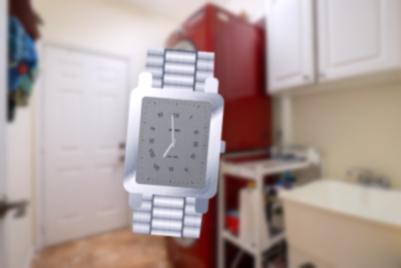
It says 6 h 59 min
